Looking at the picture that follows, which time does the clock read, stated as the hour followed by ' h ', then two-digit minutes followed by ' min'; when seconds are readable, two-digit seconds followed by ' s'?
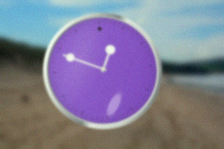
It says 12 h 49 min
